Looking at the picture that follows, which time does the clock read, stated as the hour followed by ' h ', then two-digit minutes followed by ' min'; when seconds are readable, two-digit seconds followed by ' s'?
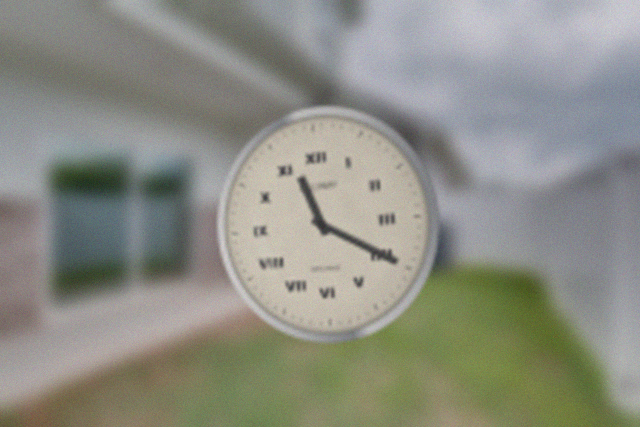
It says 11 h 20 min
